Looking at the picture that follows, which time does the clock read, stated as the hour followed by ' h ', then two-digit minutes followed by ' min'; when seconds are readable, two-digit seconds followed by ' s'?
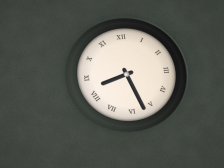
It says 8 h 27 min
